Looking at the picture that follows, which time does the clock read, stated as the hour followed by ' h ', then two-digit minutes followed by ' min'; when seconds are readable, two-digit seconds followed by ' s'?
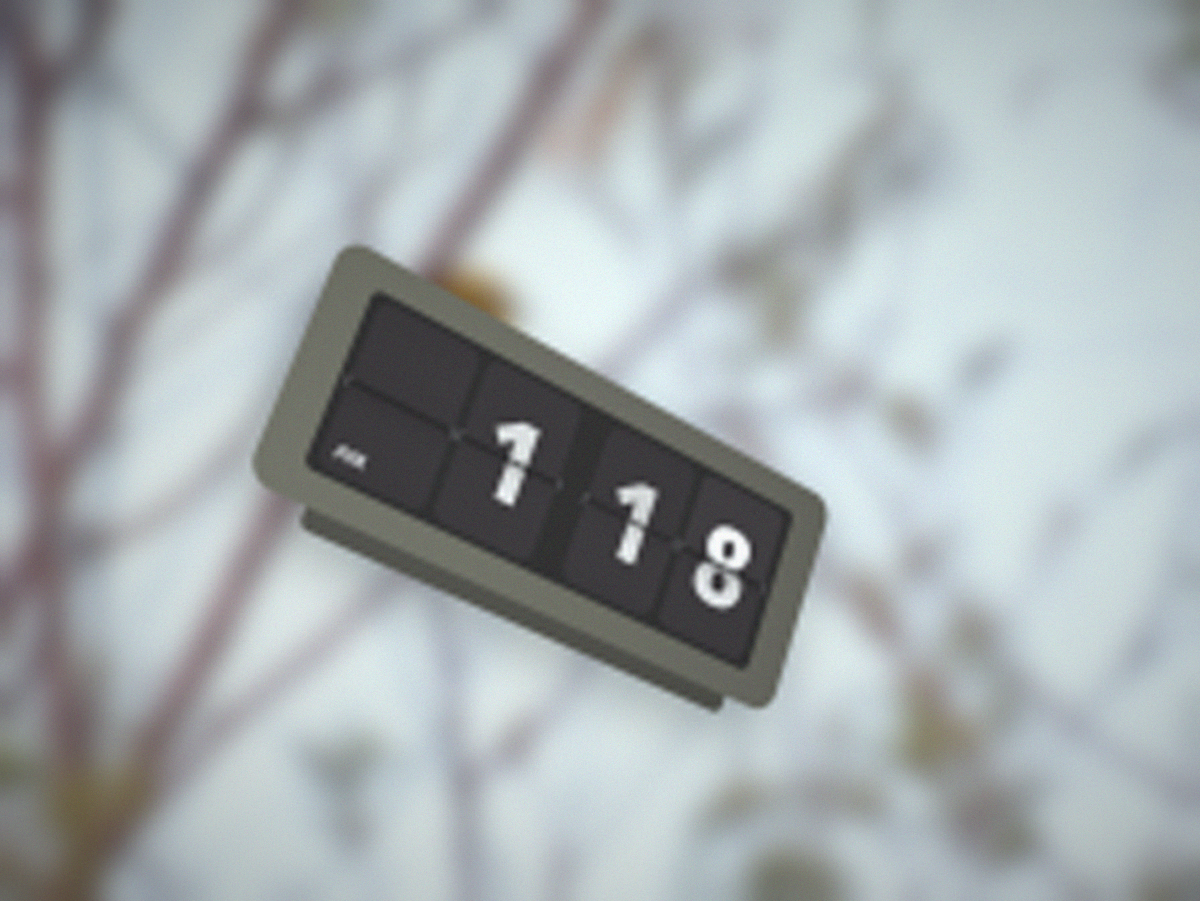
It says 1 h 18 min
